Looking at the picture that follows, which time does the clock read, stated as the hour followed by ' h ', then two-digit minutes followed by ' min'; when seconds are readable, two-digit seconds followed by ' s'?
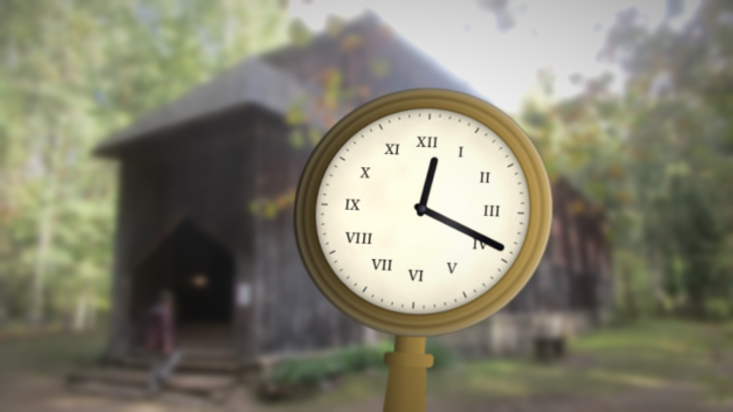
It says 12 h 19 min
